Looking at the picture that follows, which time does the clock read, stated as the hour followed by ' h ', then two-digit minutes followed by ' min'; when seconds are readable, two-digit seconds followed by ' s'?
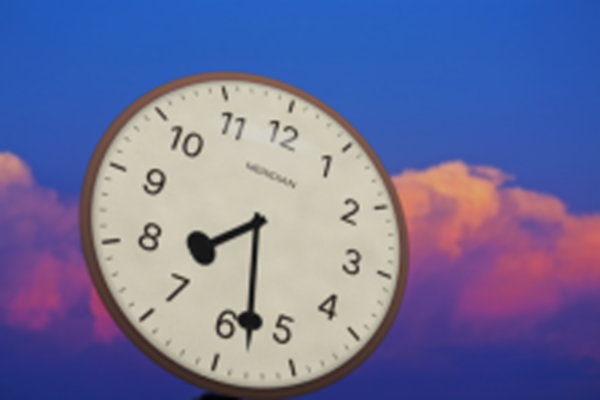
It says 7 h 28 min
